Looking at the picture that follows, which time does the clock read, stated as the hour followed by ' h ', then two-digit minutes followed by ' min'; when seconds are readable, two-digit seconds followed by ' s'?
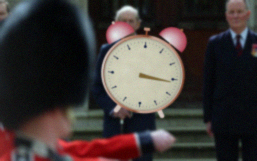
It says 3 h 16 min
